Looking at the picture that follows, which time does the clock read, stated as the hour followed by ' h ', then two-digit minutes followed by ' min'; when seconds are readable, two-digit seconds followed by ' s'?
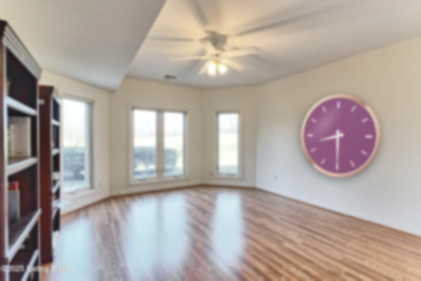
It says 8 h 30 min
